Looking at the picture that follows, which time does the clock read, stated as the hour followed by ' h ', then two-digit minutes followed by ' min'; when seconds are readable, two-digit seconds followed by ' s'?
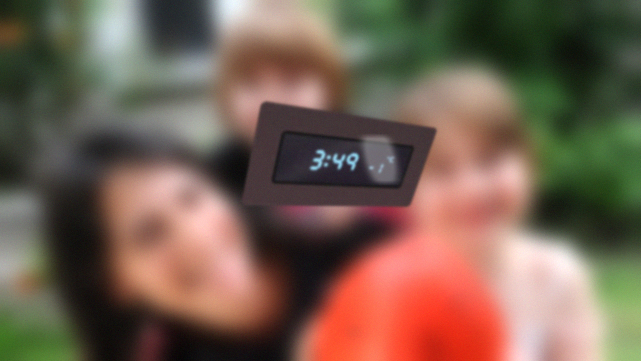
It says 3 h 49 min
